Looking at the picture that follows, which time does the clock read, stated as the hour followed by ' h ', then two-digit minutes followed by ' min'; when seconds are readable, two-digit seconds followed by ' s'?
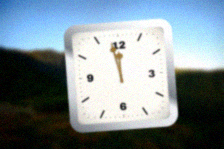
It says 11 h 58 min
